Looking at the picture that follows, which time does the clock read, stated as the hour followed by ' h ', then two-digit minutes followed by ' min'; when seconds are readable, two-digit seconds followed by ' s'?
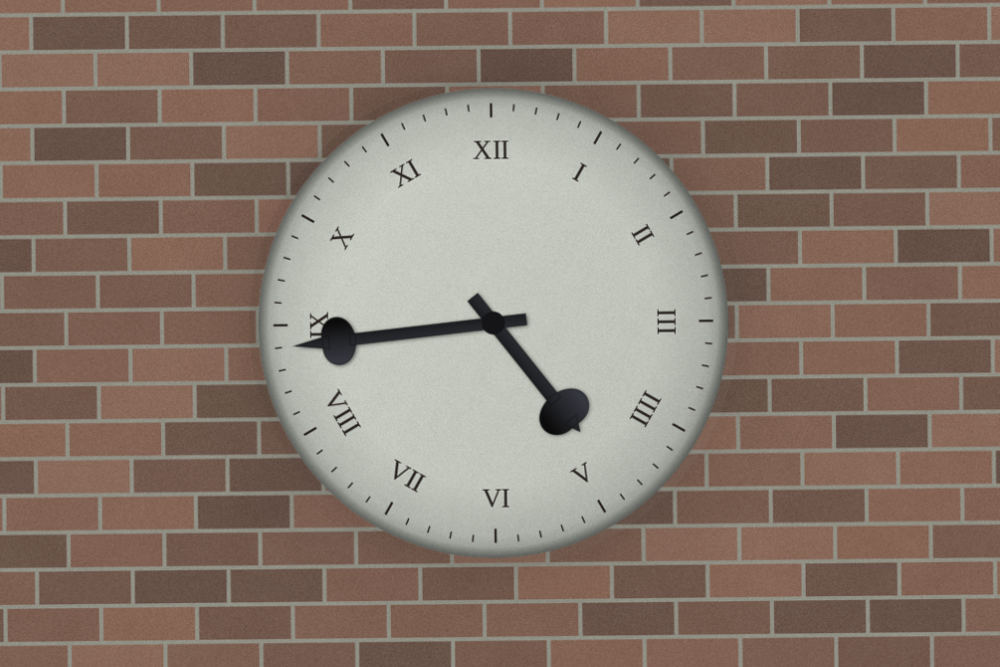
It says 4 h 44 min
